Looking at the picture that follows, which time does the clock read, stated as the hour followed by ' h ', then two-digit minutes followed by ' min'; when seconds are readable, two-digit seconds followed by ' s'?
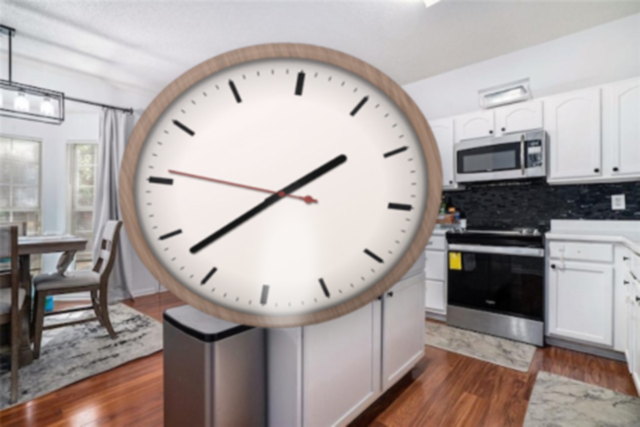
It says 1 h 37 min 46 s
